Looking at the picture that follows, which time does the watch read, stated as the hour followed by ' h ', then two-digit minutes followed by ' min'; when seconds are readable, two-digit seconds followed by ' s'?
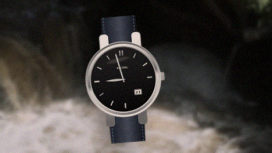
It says 8 h 58 min
